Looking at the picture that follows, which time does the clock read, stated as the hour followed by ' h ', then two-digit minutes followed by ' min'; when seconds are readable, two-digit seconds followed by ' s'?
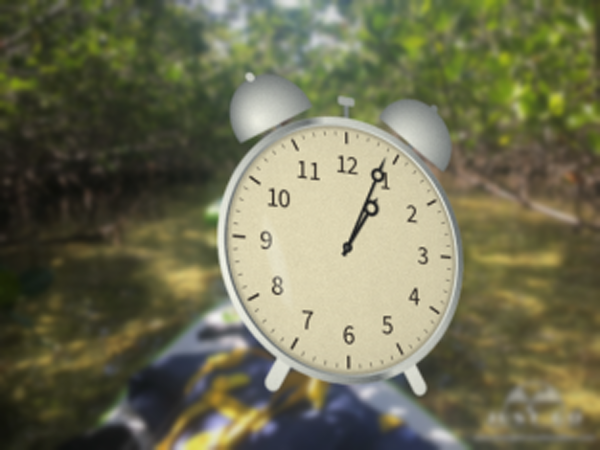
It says 1 h 04 min
